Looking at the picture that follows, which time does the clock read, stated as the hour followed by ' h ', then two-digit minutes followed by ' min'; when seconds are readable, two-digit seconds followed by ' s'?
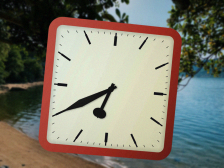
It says 6 h 40 min
